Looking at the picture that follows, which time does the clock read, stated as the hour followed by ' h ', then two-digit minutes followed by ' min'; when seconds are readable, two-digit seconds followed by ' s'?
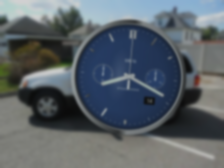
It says 8 h 19 min
